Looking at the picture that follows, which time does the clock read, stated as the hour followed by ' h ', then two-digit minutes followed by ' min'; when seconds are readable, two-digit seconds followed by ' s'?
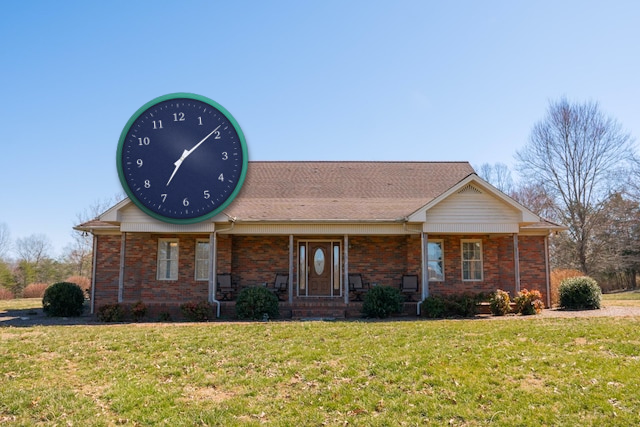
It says 7 h 09 min
